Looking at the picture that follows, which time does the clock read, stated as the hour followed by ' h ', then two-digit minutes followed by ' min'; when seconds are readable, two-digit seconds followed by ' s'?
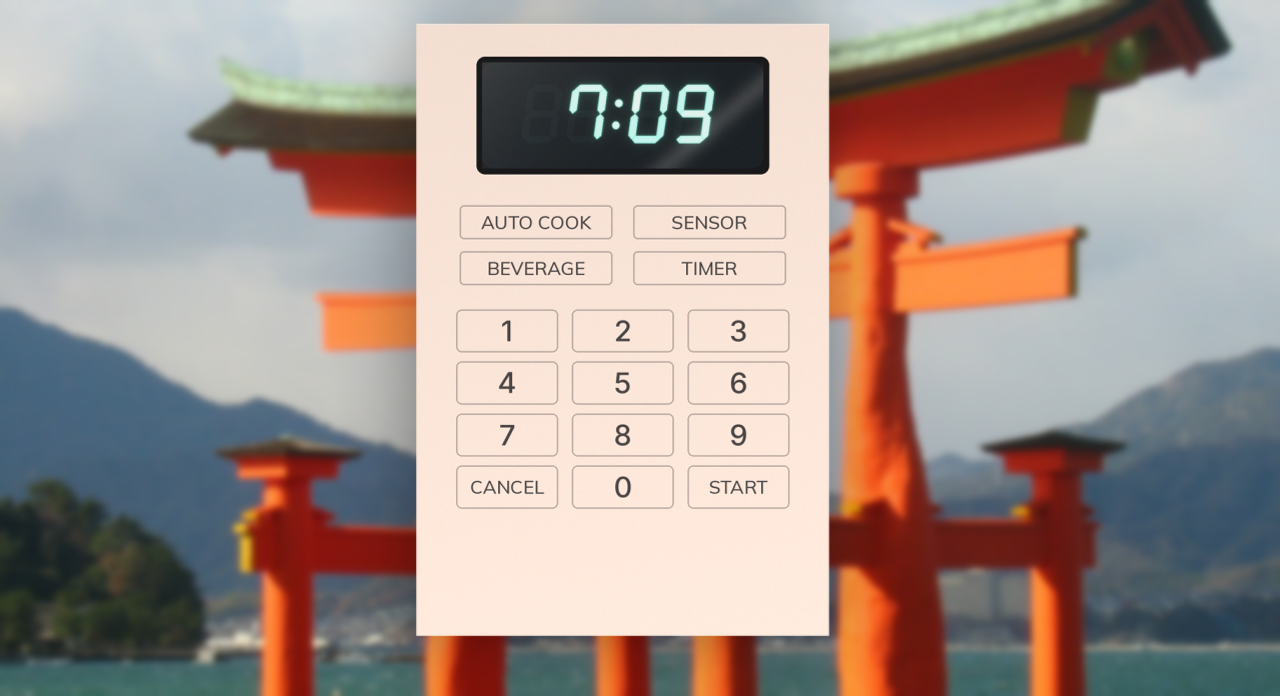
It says 7 h 09 min
